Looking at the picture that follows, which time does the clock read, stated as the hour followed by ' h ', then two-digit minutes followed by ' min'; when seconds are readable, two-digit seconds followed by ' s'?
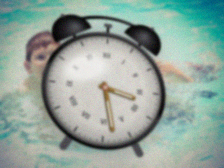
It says 3 h 28 min
